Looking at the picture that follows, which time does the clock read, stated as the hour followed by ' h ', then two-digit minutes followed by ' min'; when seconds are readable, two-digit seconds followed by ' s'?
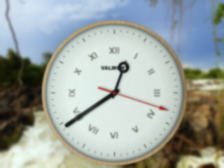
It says 12 h 39 min 18 s
